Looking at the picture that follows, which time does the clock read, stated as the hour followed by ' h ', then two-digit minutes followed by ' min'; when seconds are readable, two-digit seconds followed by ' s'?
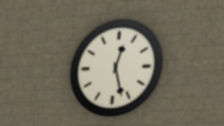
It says 12 h 27 min
